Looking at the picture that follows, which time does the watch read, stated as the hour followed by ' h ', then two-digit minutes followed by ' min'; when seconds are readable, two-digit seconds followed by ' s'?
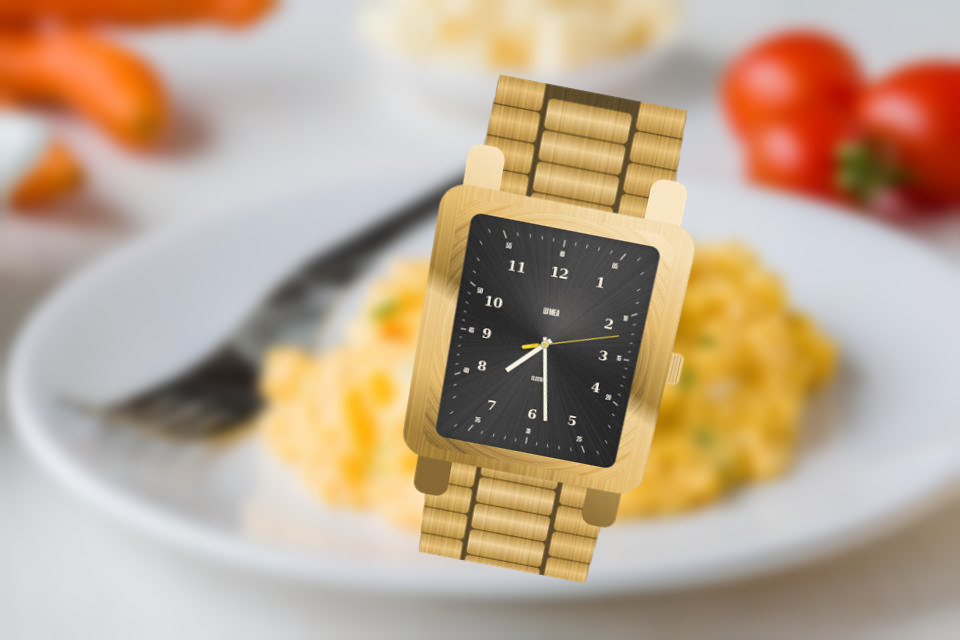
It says 7 h 28 min 12 s
